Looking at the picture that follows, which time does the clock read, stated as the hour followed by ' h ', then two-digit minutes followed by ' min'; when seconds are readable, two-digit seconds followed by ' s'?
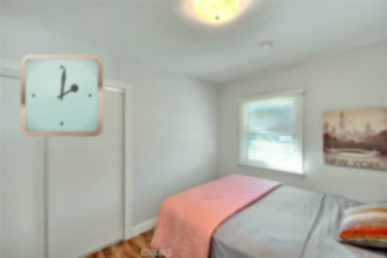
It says 2 h 01 min
